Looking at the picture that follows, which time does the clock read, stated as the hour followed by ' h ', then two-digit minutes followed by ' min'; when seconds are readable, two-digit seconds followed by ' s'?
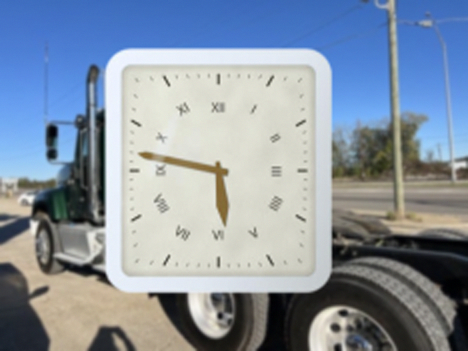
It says 5 h 47 min
